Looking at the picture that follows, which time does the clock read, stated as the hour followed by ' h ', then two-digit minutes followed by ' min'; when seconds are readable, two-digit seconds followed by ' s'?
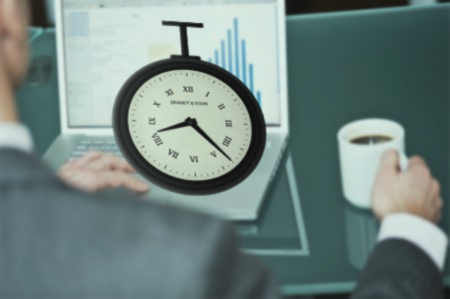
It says 8 h 23 min
